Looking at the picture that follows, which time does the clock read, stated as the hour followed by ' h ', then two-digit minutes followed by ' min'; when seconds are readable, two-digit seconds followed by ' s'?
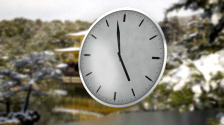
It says 4 h 58 min
